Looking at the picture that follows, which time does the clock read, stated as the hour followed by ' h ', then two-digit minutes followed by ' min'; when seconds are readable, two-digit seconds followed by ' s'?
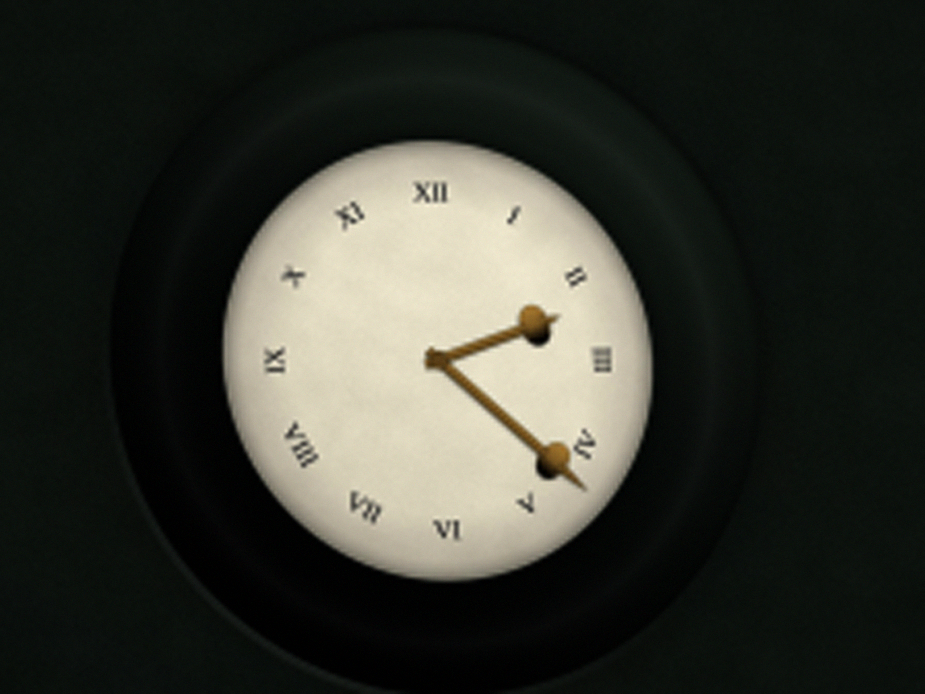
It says 2 h 22 min
